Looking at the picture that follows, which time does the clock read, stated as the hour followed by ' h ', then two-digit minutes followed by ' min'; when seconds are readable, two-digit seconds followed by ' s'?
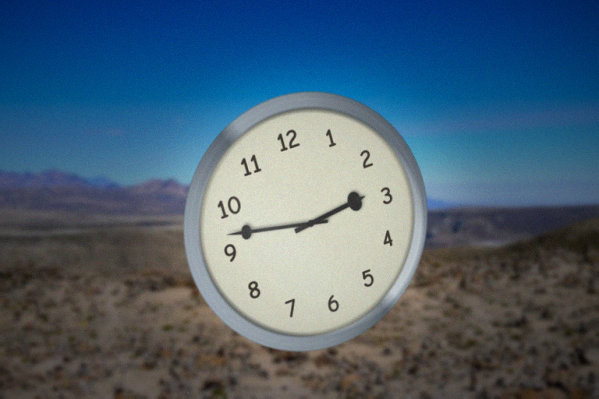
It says 2 h 47 min
